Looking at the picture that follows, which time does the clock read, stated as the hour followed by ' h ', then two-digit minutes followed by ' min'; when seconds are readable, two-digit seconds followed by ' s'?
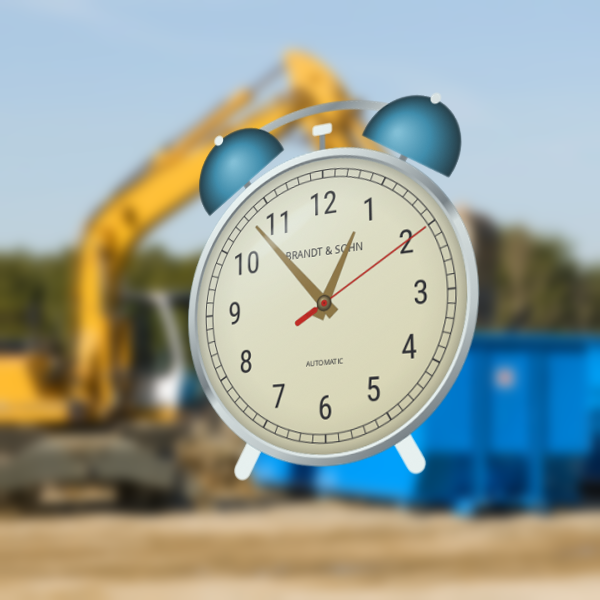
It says 12 h 53 min 10 s
